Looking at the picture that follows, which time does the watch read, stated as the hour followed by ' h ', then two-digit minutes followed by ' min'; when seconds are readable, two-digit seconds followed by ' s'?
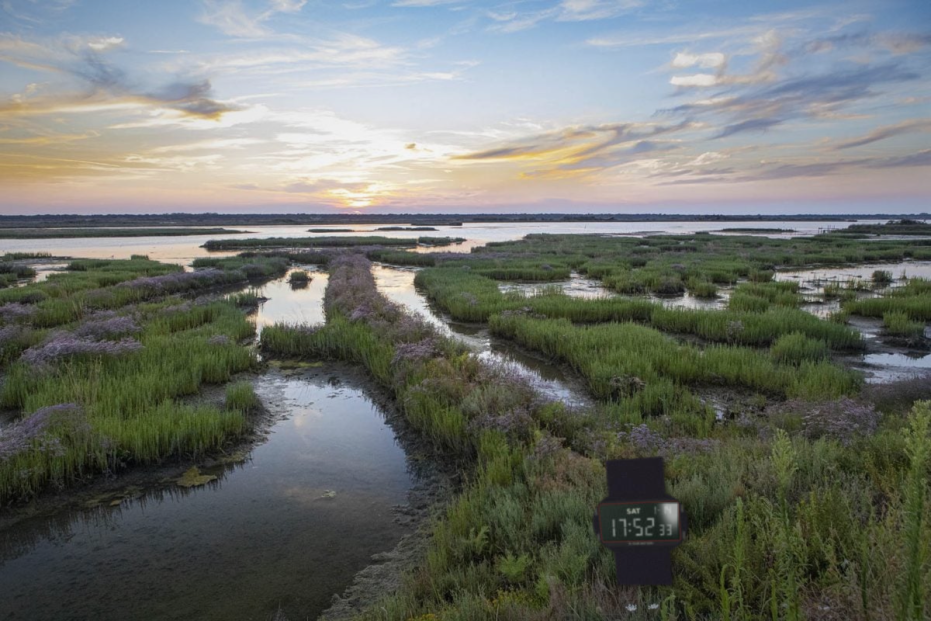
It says 17 h 52 min 33 s
